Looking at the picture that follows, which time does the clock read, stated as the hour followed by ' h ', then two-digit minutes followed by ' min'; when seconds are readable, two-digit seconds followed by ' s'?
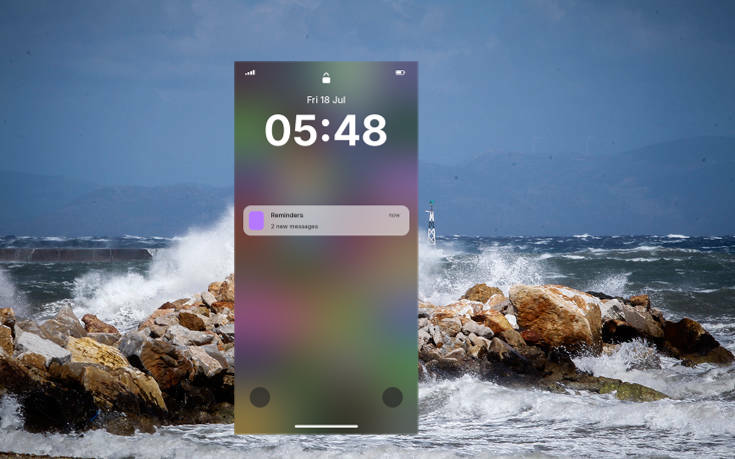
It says 5 h 48 min
